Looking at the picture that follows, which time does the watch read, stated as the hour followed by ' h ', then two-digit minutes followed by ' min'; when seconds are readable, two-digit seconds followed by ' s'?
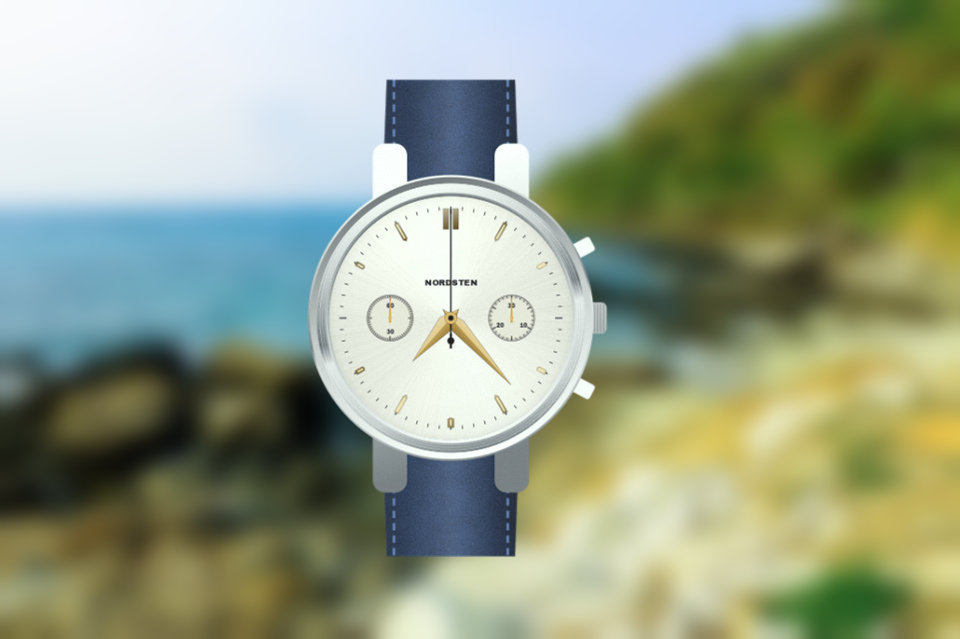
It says 7 h 23 min
